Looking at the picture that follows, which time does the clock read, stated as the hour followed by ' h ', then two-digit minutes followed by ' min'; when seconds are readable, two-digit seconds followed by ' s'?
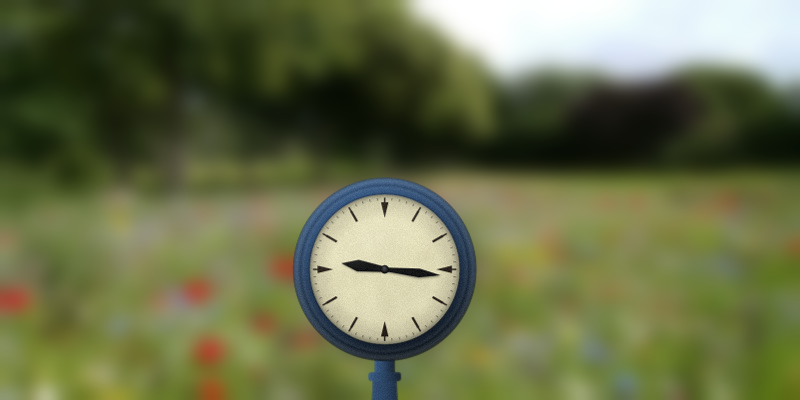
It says 9 h 16 min
